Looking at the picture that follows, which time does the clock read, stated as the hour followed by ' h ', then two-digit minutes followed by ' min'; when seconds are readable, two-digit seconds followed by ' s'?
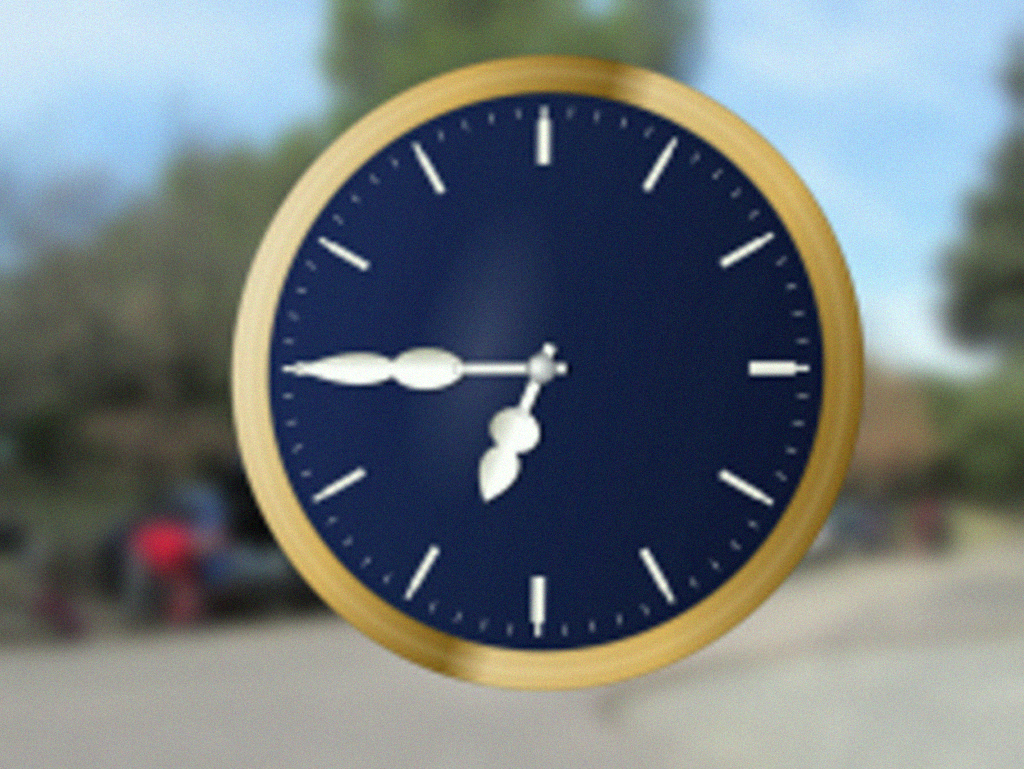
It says 6 h 45 min
